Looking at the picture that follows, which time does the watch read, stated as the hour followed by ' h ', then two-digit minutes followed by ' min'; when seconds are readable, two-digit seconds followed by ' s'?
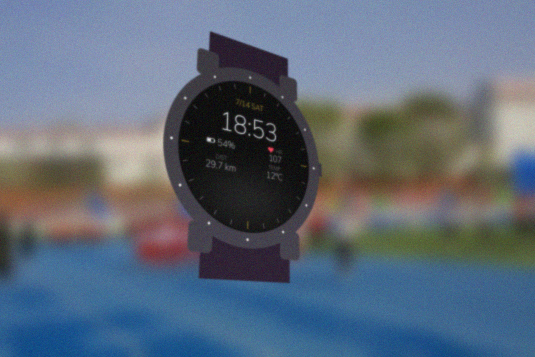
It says 18 h 53 min
